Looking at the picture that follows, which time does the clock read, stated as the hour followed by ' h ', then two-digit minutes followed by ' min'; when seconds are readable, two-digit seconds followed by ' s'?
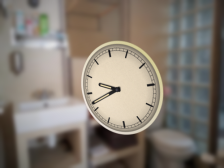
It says 9 h 42 min
